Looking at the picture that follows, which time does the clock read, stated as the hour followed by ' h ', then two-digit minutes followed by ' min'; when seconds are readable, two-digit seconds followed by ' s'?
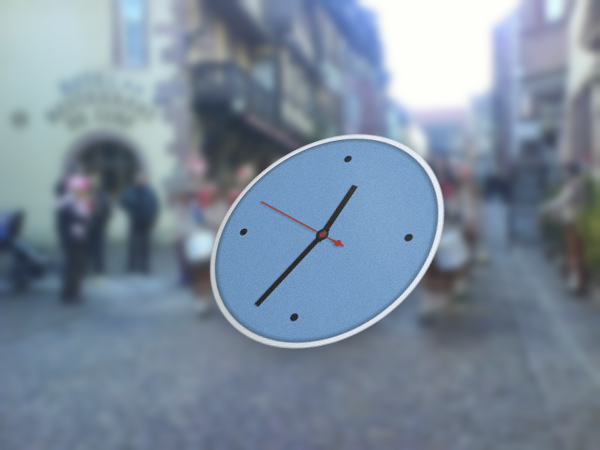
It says 12 h 34 min 49 s
